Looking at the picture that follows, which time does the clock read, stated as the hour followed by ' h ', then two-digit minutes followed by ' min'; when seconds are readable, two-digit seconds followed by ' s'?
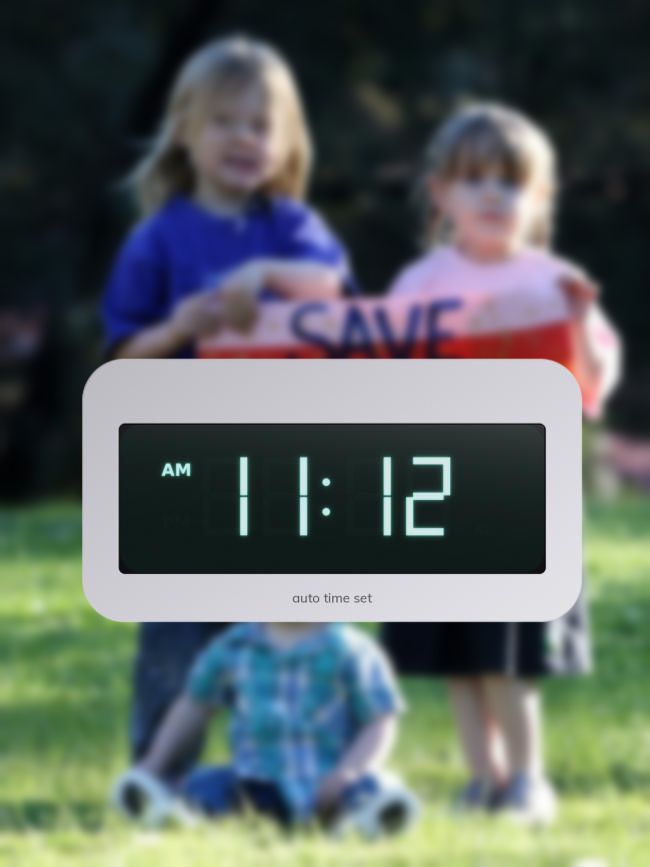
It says 11 h 12 min
